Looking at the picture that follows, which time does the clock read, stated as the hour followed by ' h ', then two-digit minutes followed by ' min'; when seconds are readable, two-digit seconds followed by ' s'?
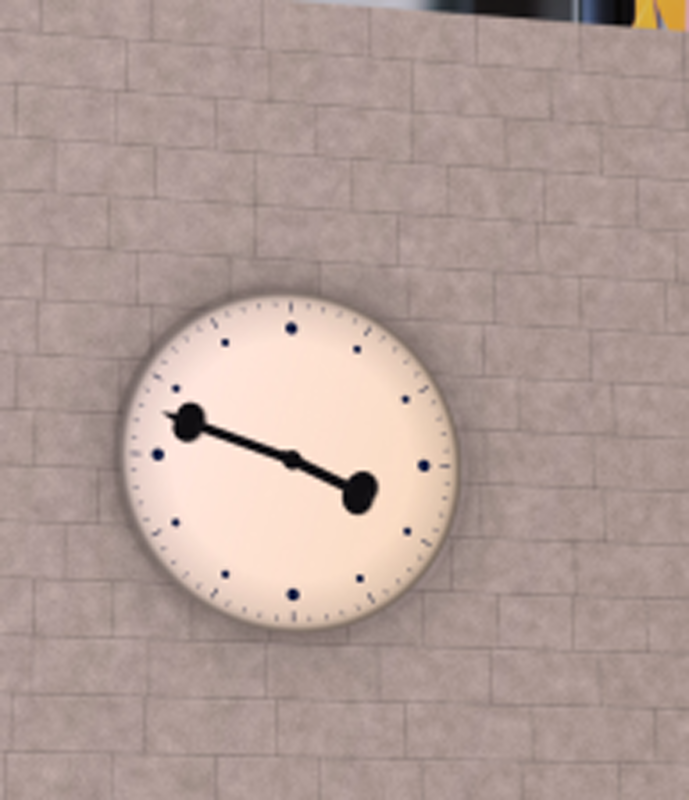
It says 3 h 48 min
